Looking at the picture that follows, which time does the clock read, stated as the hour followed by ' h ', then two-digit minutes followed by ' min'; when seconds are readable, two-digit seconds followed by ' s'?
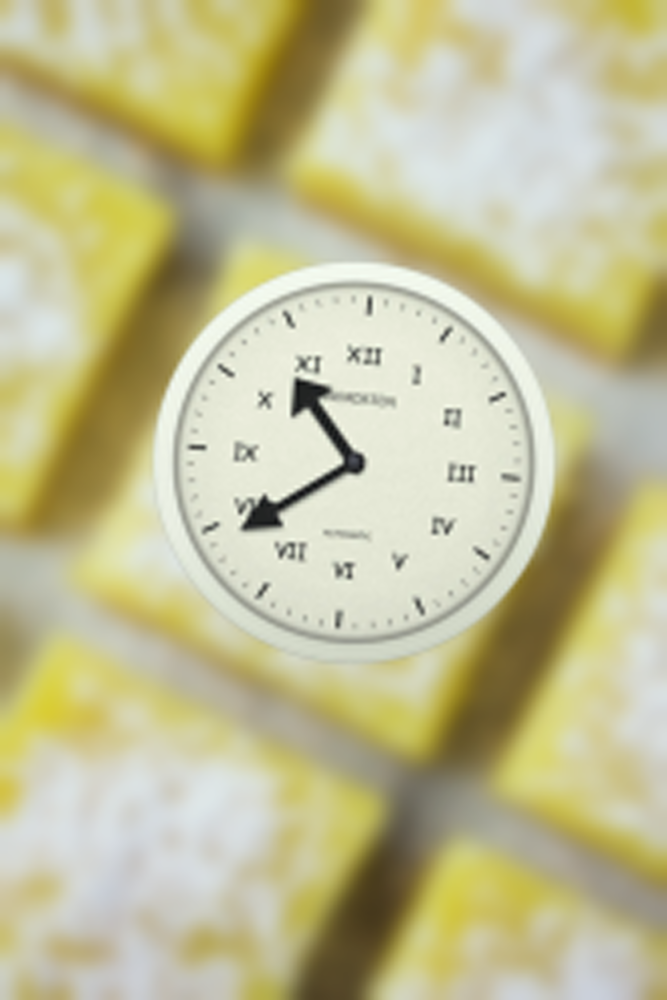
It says 10 h 39 min
